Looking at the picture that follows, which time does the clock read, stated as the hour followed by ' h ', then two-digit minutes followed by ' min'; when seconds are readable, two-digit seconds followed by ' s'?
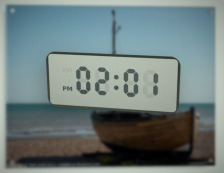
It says 2 h 01 min
